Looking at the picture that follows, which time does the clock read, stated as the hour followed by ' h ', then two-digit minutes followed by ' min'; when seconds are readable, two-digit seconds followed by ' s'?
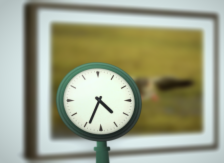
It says 4 h 34 min
